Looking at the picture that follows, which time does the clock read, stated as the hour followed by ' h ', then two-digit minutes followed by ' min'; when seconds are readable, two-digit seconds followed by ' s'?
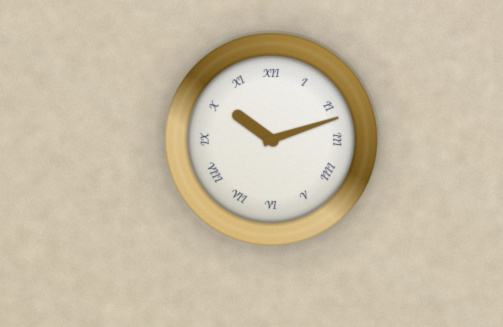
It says 10 h 12 min
